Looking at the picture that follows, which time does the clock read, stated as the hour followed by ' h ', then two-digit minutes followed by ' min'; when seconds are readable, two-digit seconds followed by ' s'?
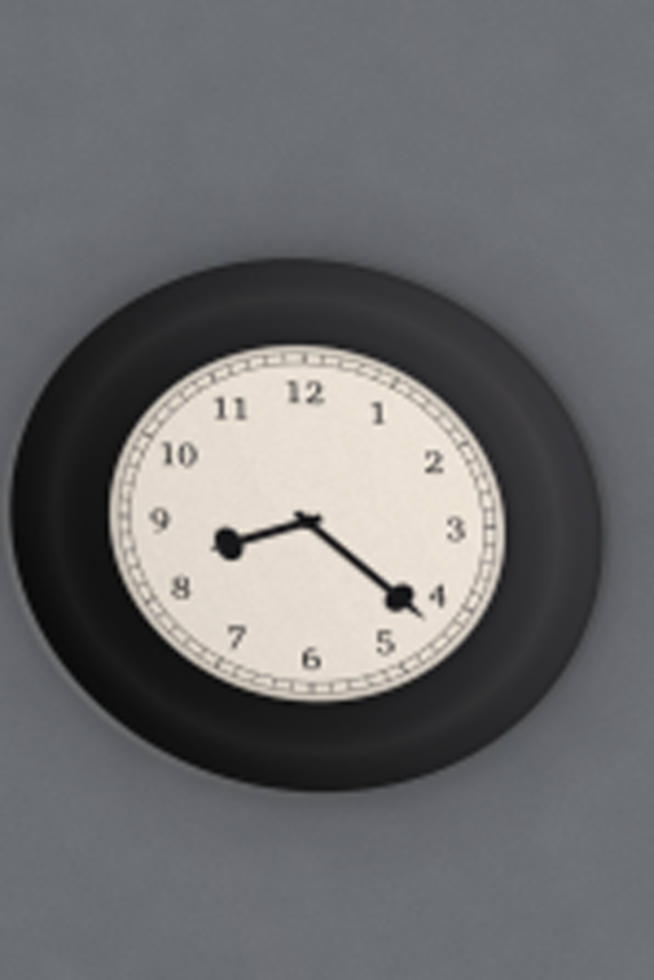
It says 8 h 22 min
